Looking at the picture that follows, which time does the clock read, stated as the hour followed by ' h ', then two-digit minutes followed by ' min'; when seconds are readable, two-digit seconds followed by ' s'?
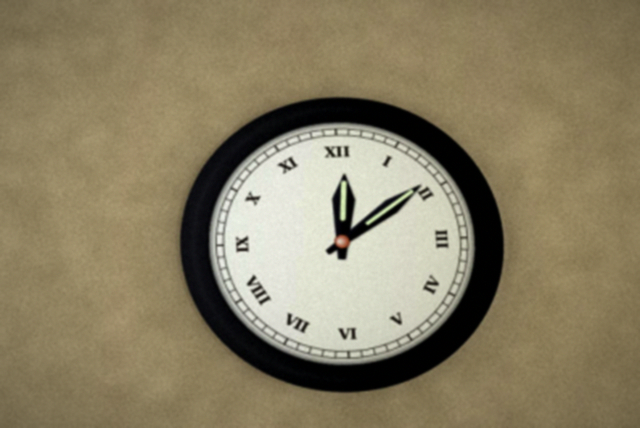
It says 12 h 09 min
